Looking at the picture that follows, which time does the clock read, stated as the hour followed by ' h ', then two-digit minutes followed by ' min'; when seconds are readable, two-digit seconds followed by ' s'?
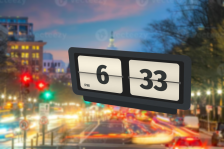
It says 6 h 33 min
